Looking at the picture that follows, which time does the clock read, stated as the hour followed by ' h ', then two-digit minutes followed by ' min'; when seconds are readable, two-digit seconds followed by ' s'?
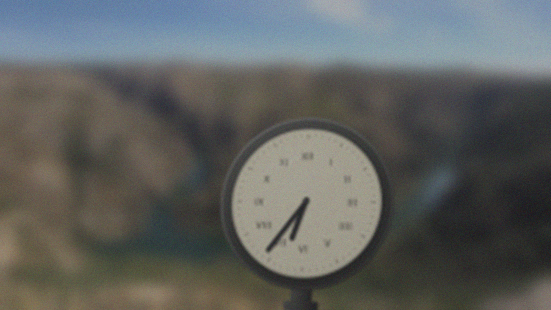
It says 6 h 36 min
